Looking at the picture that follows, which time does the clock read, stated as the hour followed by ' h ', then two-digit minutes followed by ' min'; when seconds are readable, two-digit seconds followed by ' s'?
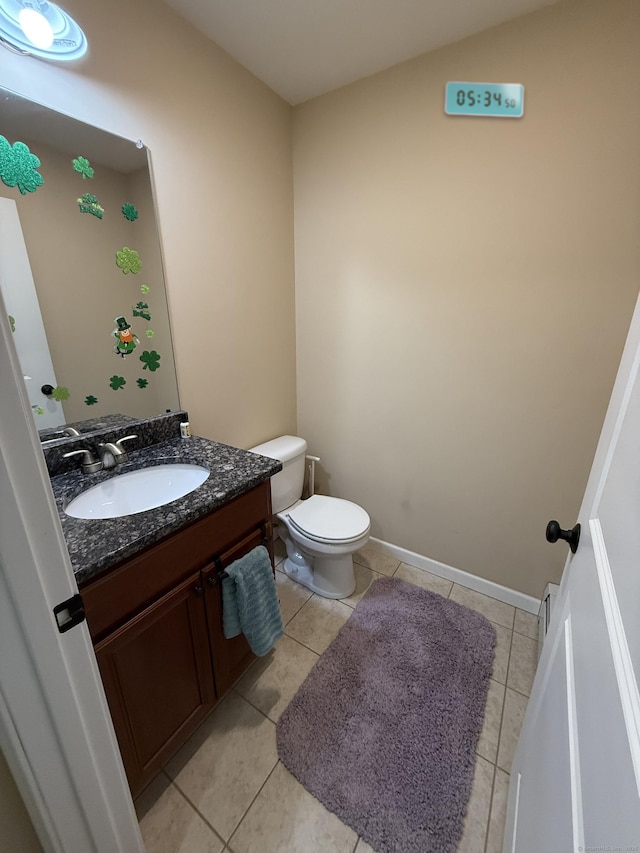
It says 5 h 34 min
